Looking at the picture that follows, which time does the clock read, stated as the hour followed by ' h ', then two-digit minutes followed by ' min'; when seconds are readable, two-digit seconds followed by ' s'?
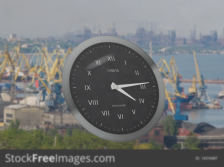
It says 4 h 14 min
